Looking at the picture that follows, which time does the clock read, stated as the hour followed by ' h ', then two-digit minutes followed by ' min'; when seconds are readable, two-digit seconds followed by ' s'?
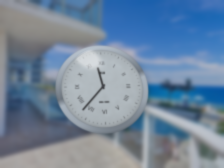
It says 11 h 37 min
